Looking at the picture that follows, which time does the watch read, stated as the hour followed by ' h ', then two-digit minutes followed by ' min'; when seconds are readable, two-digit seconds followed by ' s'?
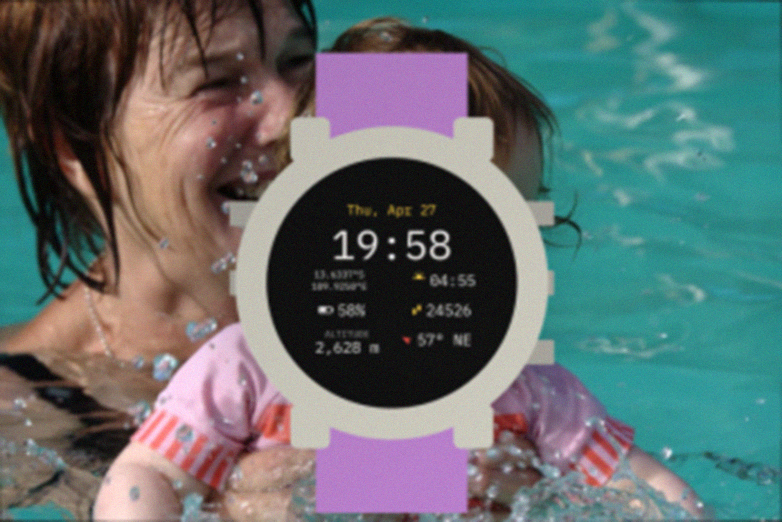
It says 19 h 58 min
